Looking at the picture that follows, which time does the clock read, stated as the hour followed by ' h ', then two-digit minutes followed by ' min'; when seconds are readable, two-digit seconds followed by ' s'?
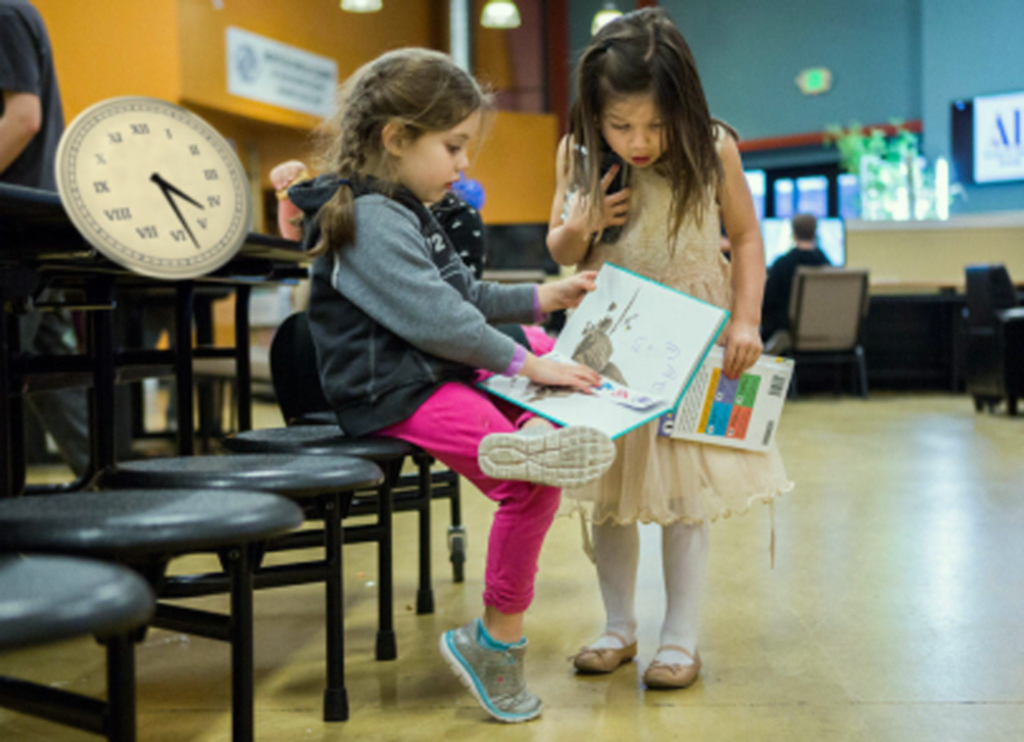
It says 4 h 28 min
